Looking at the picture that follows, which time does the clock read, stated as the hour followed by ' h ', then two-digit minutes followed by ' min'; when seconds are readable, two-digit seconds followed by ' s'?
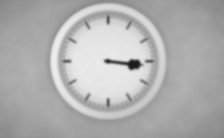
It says 3 h 16 min
